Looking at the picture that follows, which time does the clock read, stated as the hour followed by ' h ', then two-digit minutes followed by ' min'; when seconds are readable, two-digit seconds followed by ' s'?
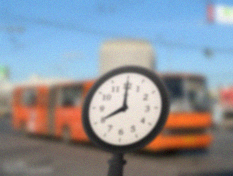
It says 8 h 00 min
